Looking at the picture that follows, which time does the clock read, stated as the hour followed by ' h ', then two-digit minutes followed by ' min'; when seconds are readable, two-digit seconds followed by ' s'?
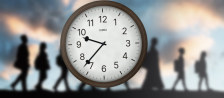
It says 9 h 37 min
